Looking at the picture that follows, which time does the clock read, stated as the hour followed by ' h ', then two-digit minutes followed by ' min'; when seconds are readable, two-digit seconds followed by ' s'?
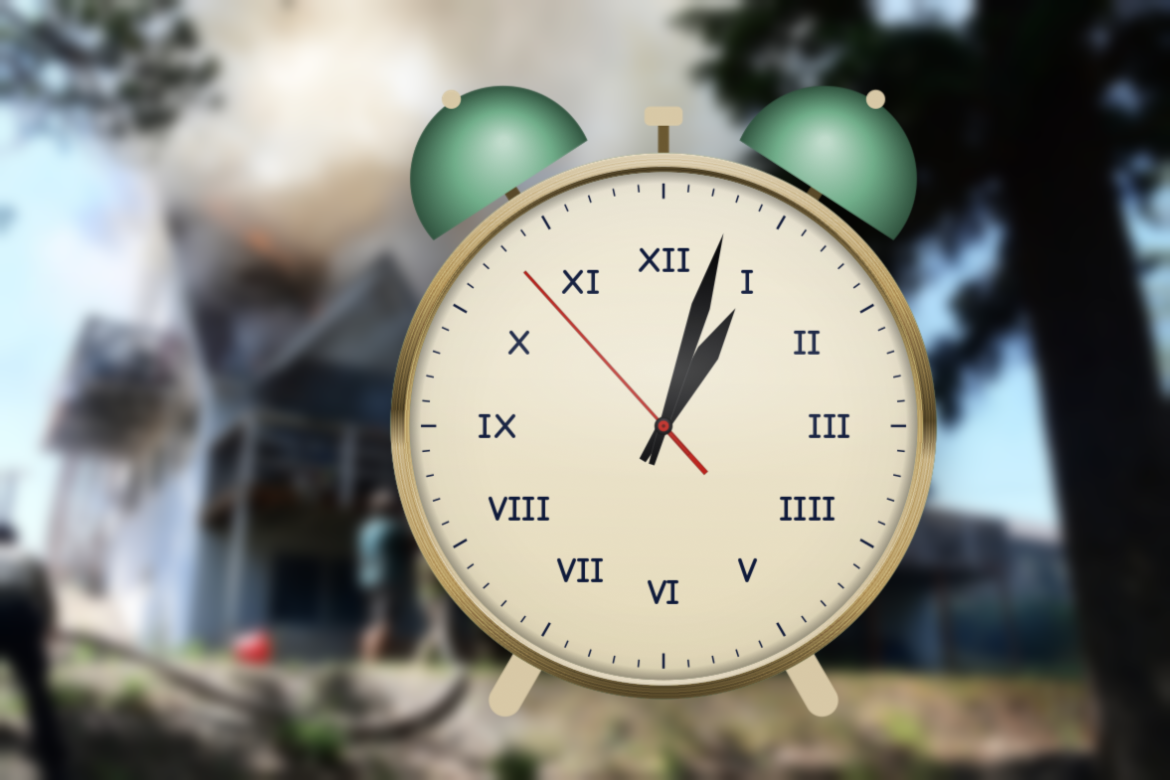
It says 1 h 02 min 53 s
